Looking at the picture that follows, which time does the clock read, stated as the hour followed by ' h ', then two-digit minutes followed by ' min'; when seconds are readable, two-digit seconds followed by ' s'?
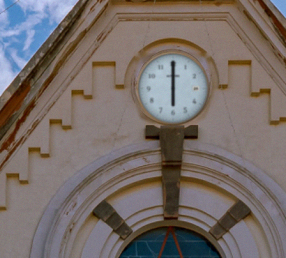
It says 6 h 00 min
